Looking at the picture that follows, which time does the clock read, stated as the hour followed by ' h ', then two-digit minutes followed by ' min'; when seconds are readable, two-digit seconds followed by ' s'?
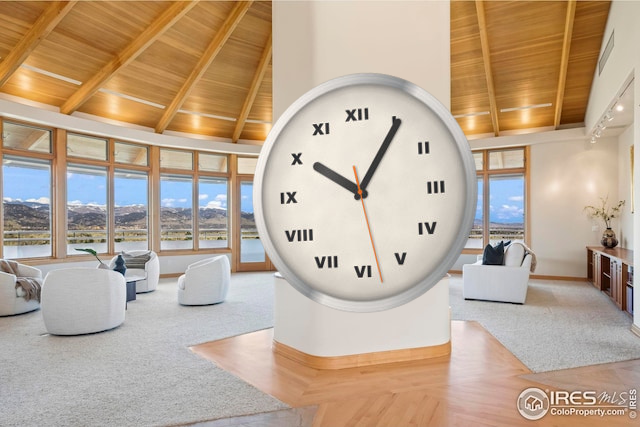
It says 10 h 05 min 28 s
